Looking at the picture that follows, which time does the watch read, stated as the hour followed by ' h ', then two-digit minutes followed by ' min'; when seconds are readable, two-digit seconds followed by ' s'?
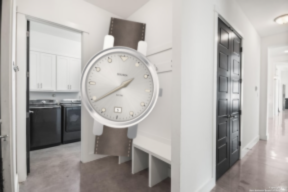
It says 1 h 39 min
